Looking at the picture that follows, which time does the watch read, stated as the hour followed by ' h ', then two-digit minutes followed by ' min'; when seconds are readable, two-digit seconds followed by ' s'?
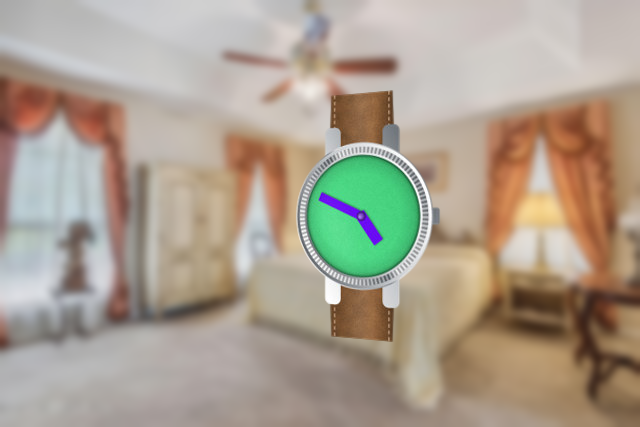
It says 4 h 49 min
